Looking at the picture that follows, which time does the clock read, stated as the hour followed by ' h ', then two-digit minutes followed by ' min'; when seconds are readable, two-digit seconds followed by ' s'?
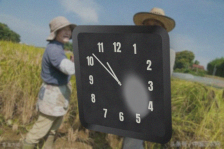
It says 10 h 52 min
